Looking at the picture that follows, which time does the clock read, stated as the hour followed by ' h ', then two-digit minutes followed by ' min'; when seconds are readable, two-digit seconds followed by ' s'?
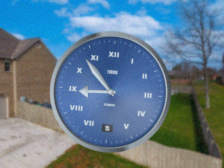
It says 8 h 53 min
